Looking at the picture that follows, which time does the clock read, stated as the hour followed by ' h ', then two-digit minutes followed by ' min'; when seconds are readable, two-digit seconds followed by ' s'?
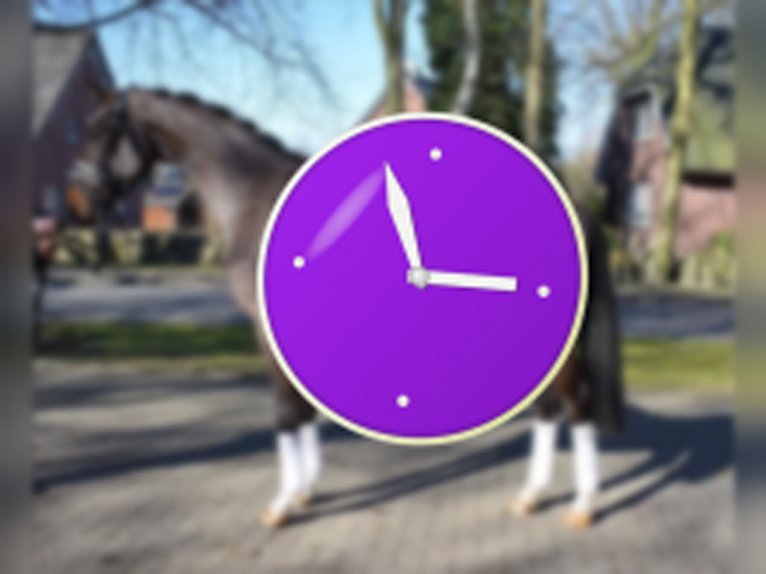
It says 2 h 56 min
